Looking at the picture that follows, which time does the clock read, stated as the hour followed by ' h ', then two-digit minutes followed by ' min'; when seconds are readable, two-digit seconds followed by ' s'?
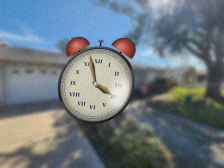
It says 3 h 57 min
